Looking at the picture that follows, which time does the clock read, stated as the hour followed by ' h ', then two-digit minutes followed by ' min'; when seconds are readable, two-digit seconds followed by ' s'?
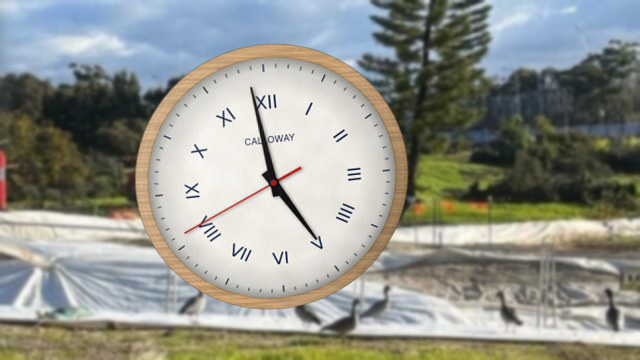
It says 4 h 58 min 41 s
